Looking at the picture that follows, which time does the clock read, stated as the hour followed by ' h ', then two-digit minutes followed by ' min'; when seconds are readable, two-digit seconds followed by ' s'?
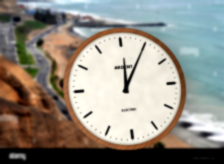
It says 12 h 05 min
